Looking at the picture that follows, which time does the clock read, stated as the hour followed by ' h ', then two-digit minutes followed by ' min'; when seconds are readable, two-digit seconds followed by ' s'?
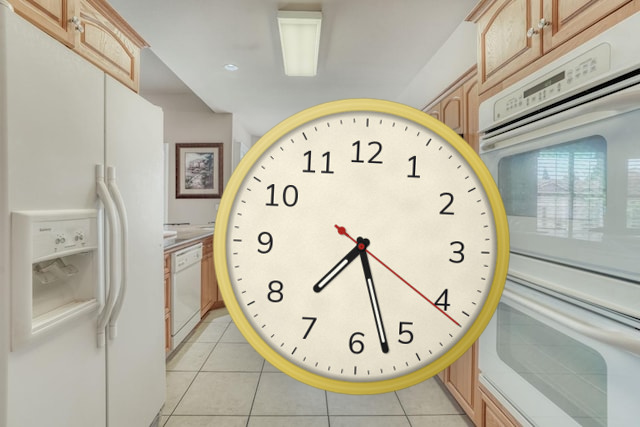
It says 7 h 27 min 21 s
